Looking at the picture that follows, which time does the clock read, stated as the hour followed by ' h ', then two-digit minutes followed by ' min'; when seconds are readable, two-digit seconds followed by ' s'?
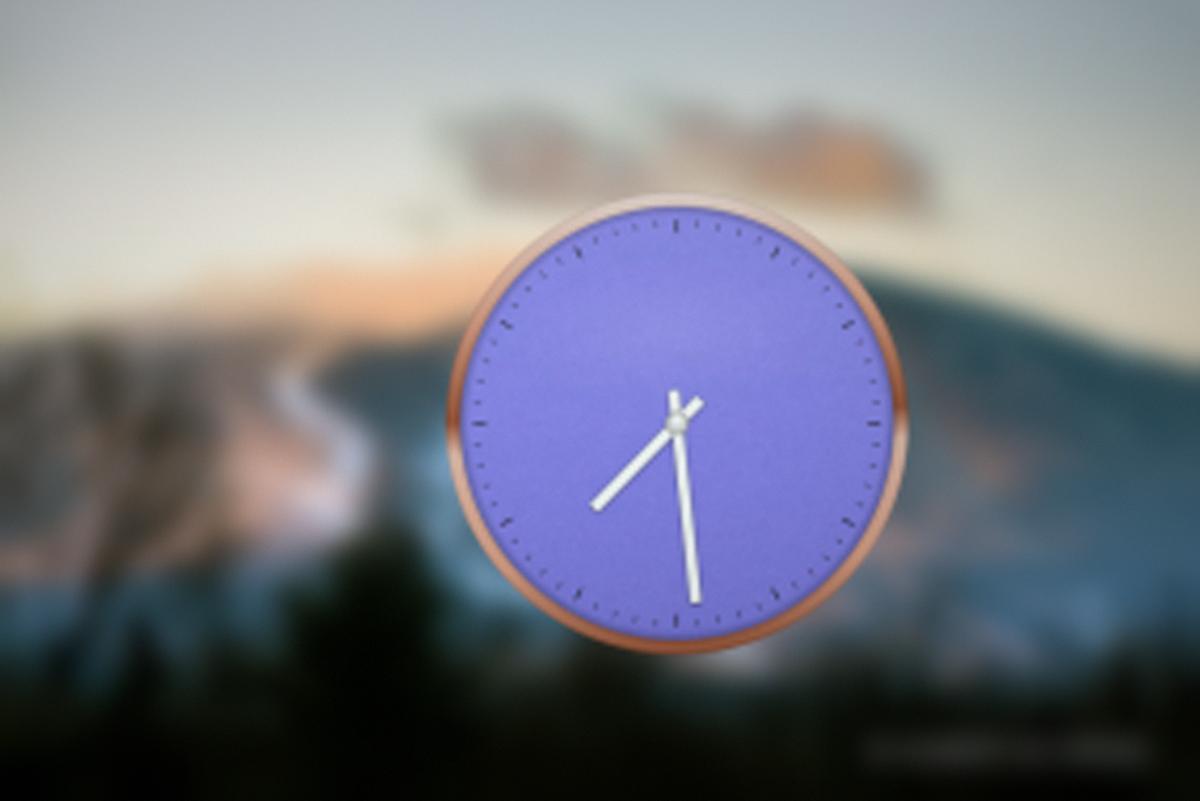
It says 7 h 29 min
